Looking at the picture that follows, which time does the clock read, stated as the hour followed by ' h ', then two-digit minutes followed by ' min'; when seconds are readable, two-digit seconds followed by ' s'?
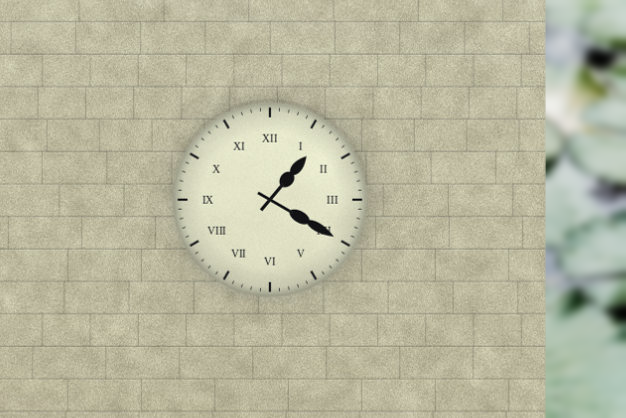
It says 1 h 20 min
